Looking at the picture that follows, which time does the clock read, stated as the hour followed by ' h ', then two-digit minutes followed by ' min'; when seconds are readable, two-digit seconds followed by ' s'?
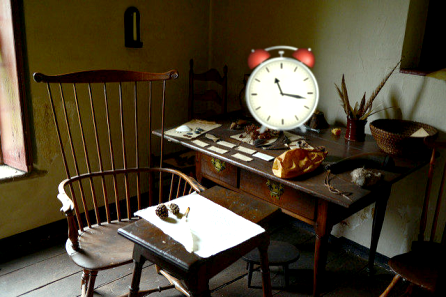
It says 11 h 17 min
